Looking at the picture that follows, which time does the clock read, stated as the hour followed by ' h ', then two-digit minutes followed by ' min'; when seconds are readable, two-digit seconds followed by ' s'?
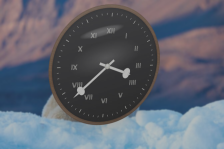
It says 3 h 38 min
